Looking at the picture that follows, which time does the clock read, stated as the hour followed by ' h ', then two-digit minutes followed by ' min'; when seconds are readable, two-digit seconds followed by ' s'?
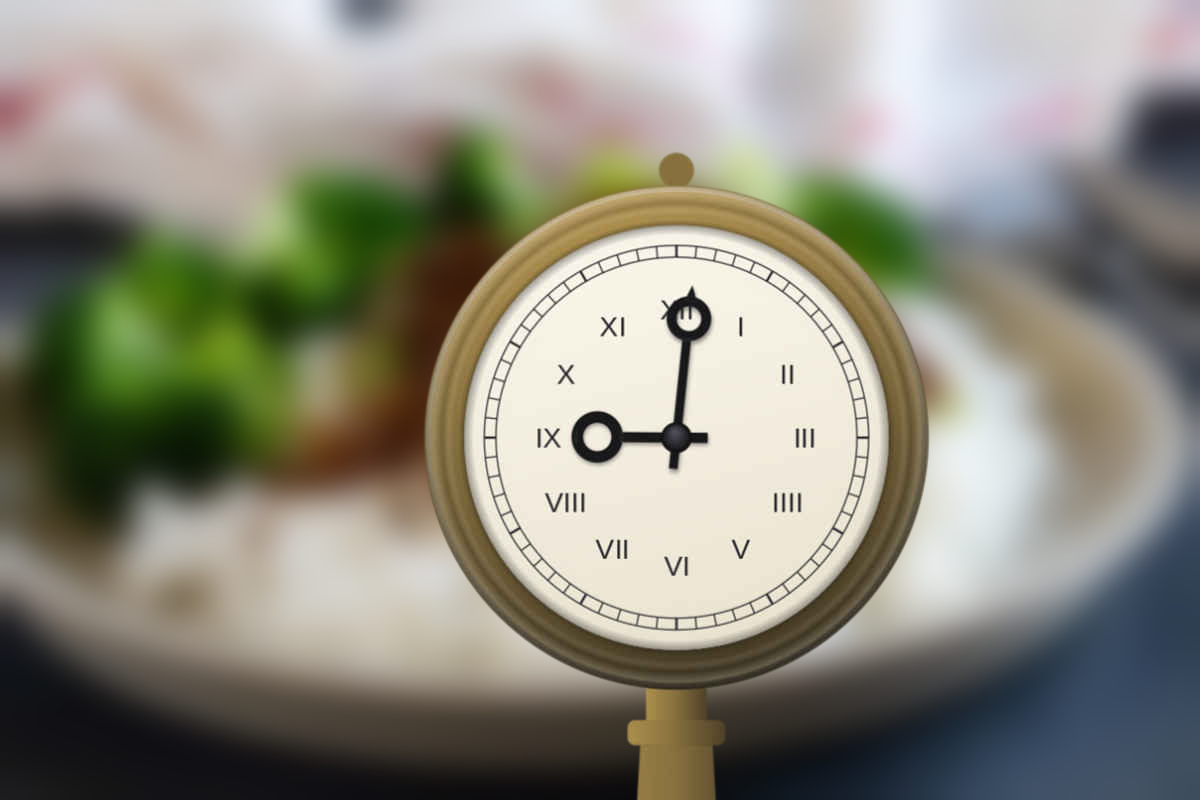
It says 9 h 01 min
